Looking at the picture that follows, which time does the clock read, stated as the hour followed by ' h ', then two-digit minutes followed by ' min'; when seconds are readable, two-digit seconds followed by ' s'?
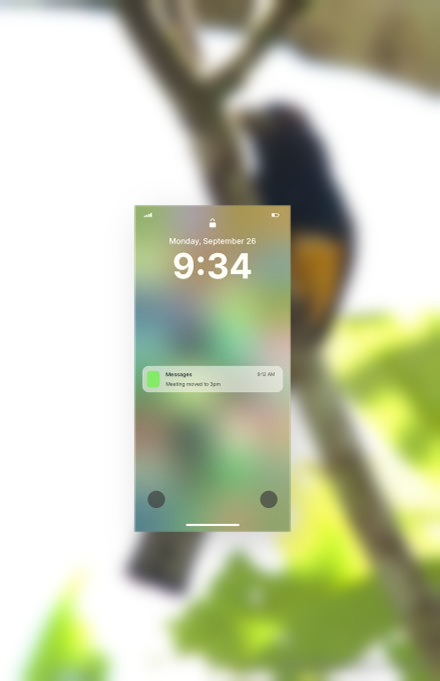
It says 9 h 34 min
